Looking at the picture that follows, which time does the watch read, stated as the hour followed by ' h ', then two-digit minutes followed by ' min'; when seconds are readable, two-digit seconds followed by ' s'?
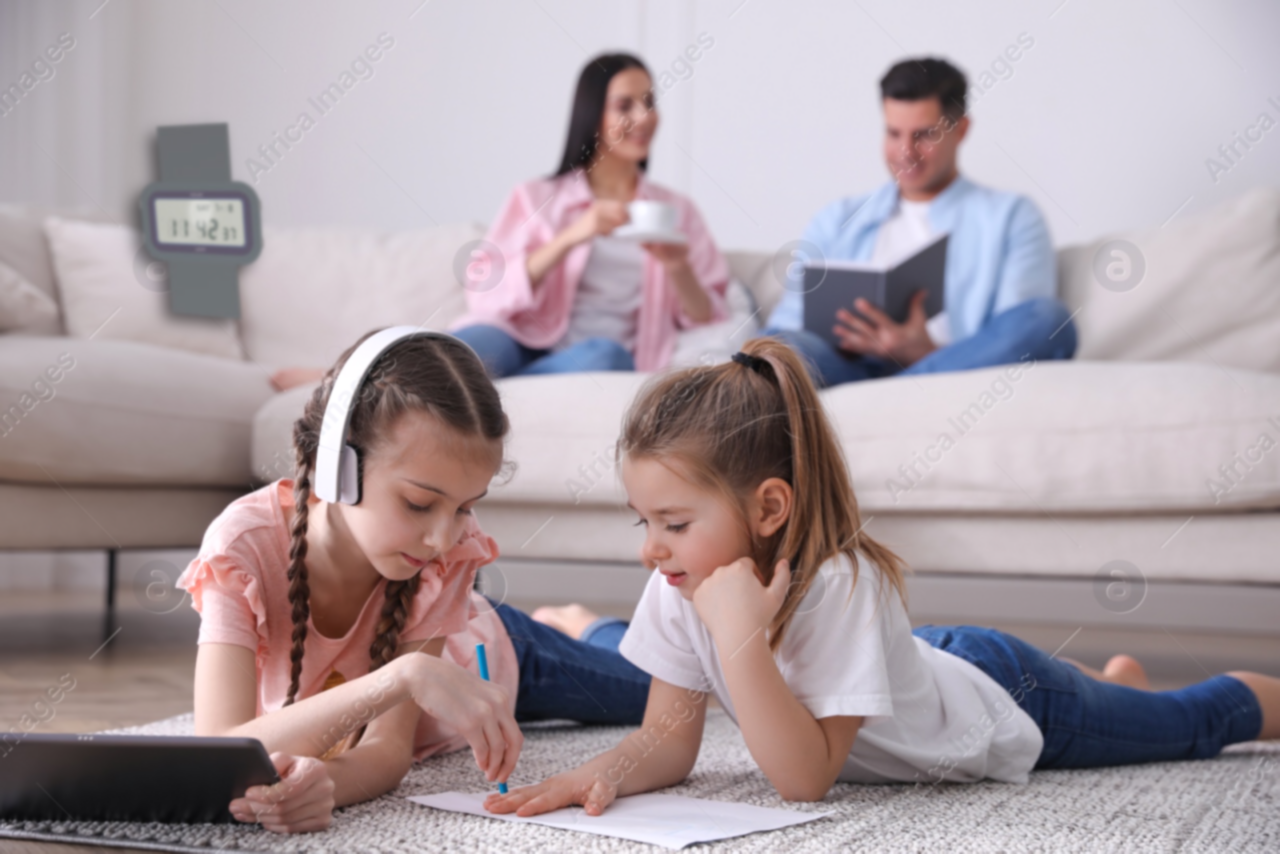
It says 11 h 42 min
